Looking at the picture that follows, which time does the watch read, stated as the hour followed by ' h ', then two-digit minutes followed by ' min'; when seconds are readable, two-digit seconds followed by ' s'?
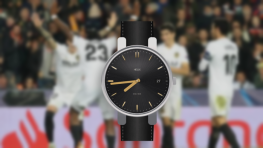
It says 7 h 44 min
